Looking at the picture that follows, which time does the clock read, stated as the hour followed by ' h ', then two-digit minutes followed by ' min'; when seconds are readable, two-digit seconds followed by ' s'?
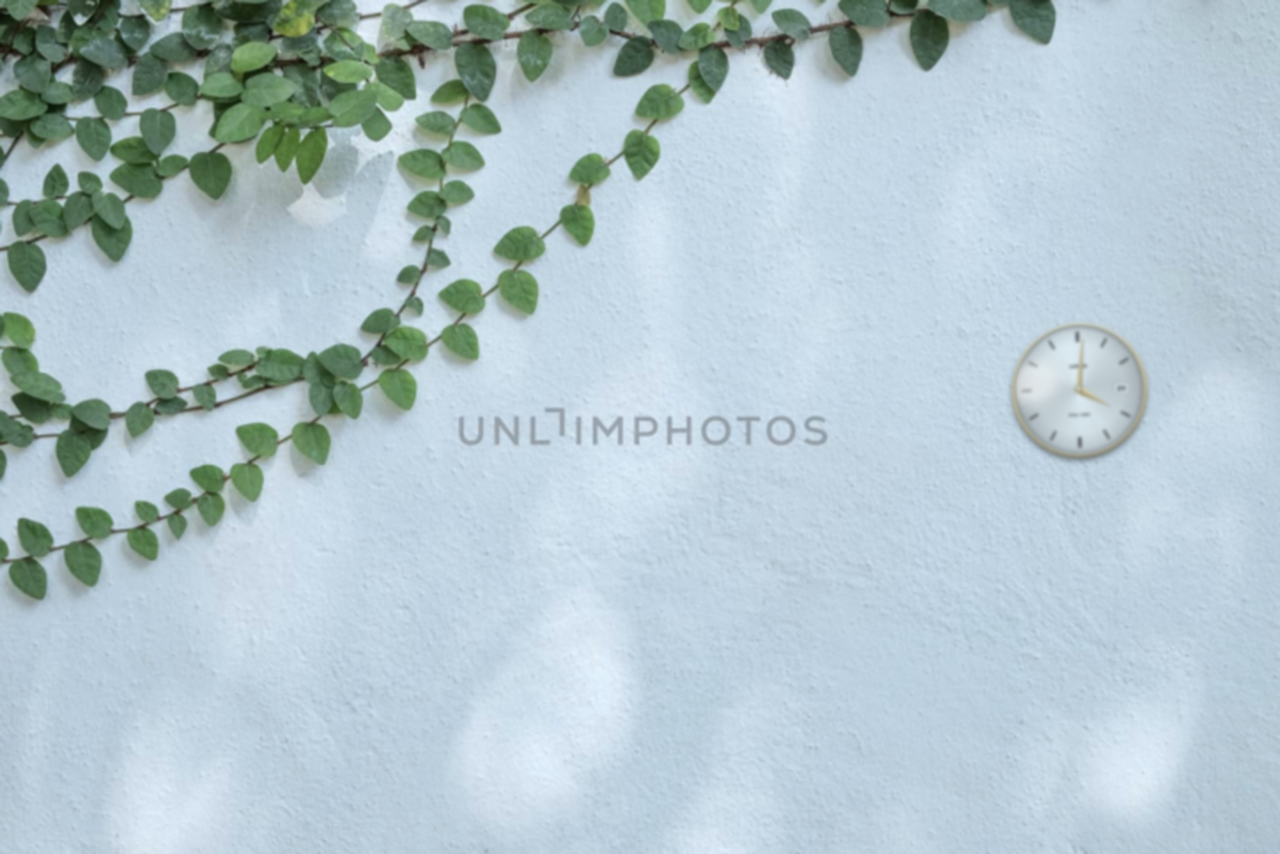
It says 4 h 01 min
